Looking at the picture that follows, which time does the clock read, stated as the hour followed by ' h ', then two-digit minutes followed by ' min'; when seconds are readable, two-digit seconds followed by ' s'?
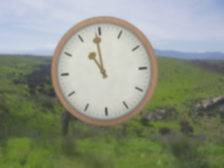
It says 10 h 59 min
